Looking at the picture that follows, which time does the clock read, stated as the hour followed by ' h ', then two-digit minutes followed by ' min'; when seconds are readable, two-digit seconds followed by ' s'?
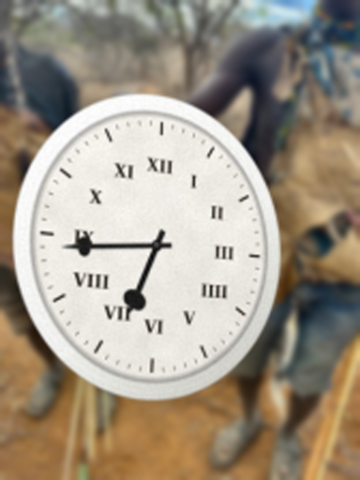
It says 6 h 44 min
